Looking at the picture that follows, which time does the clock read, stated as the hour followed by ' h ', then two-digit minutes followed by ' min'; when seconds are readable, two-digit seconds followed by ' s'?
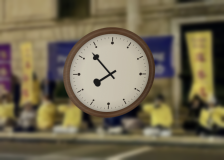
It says 7 h 53 min
